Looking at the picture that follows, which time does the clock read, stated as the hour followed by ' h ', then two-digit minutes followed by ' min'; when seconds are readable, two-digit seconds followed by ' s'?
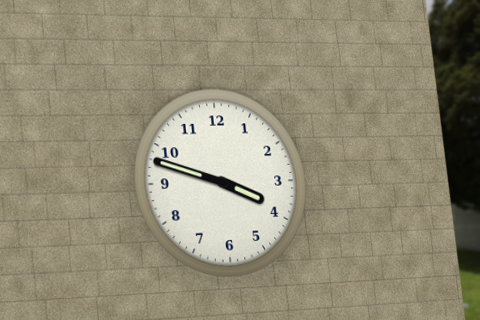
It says 3 h 48 min
